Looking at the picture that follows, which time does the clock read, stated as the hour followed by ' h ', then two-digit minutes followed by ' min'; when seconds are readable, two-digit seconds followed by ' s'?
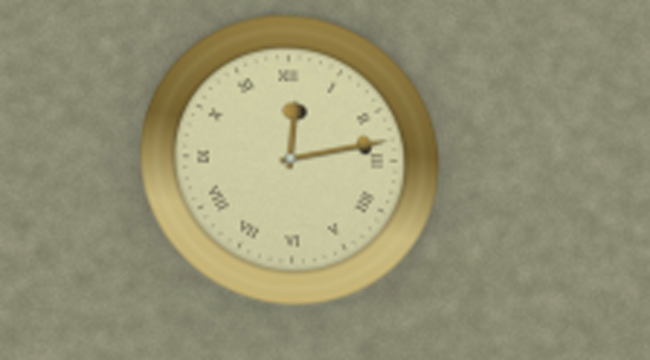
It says 12 h 13 min
